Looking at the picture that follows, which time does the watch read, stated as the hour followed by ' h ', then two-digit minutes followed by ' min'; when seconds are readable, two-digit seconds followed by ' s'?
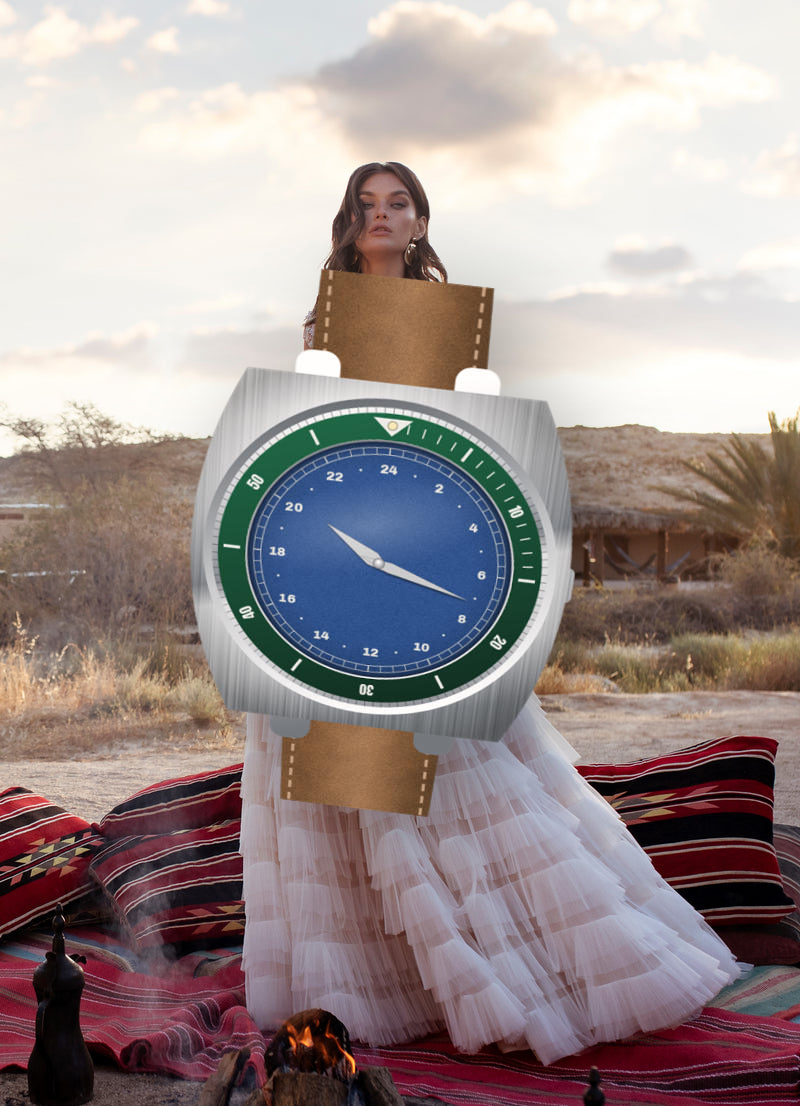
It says 20 h 18 min
